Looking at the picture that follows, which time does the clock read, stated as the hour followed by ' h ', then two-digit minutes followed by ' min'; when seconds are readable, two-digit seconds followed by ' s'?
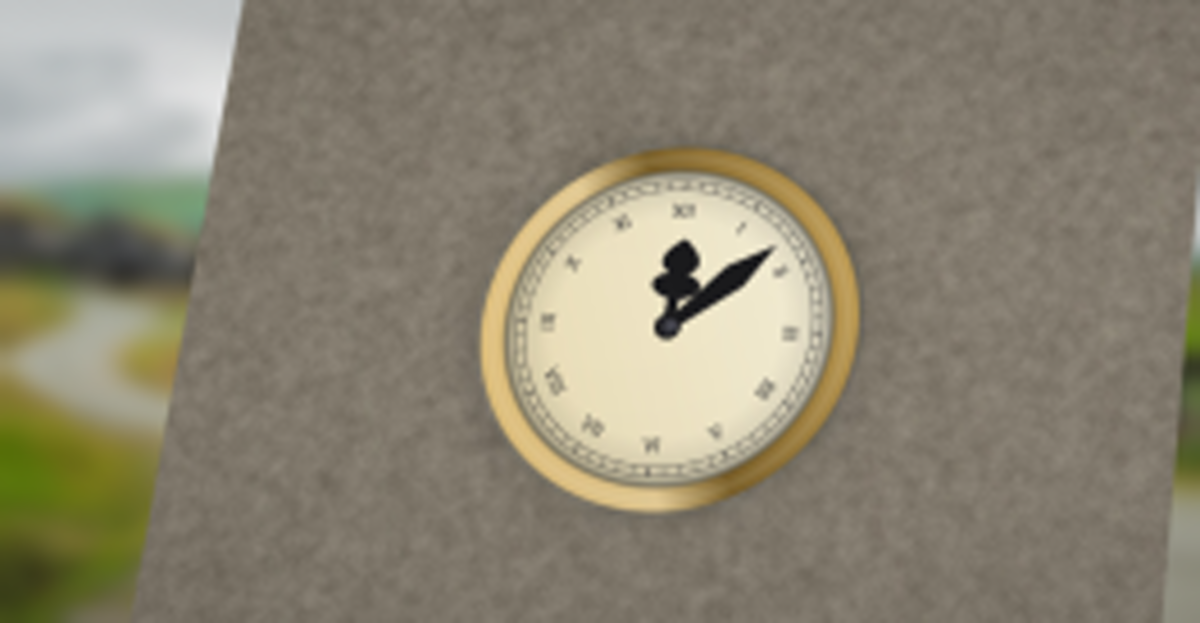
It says 12 h 08 min
